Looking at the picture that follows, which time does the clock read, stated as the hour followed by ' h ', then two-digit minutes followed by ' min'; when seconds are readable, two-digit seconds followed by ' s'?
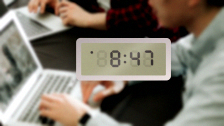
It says 8 h 47 min
